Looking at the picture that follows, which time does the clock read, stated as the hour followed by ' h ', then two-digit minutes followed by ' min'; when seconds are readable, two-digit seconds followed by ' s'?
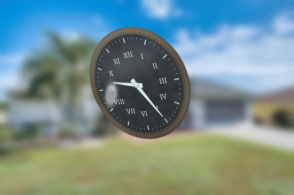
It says 9 h 25 min
